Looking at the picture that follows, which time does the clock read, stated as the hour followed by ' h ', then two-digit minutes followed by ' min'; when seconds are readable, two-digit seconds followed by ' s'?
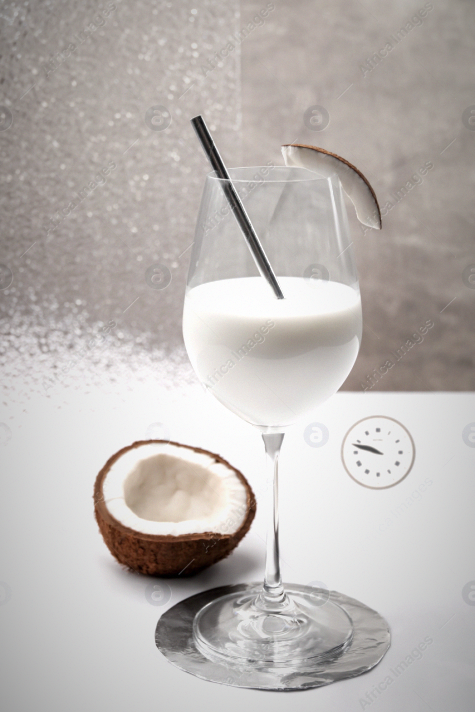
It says 9 h 48 min
